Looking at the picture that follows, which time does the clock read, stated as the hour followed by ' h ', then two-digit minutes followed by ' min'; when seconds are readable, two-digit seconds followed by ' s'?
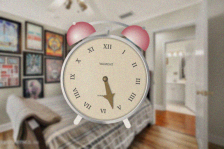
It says 5 h 27 min
